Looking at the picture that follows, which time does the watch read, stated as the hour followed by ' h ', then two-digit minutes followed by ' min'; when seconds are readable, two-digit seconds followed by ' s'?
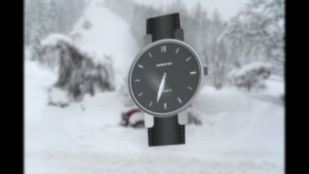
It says 6 h 33 min
